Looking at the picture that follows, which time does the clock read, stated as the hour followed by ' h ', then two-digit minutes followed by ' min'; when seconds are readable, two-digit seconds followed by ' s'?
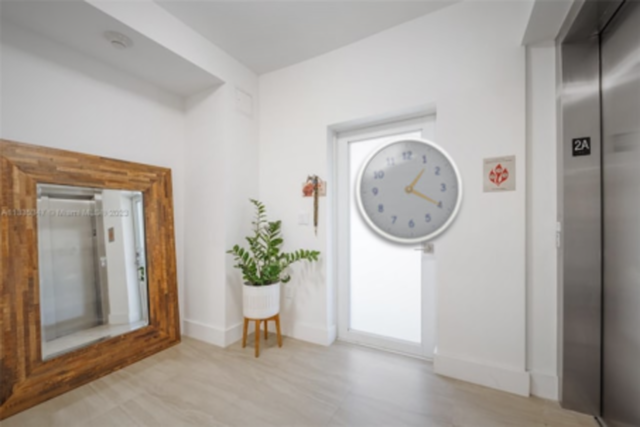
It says 1 h 20 min
